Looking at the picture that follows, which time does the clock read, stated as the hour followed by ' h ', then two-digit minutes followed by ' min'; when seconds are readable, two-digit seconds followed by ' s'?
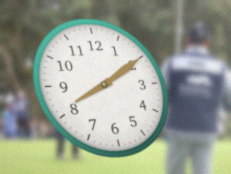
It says 8 h 10 min
